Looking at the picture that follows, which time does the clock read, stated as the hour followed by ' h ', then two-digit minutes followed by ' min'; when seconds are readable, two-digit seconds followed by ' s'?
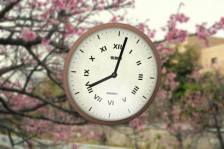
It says 8 h 02 min
